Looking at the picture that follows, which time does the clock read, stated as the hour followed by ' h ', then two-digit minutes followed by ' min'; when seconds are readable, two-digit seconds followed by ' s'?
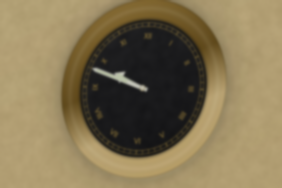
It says 9 h 48 min
